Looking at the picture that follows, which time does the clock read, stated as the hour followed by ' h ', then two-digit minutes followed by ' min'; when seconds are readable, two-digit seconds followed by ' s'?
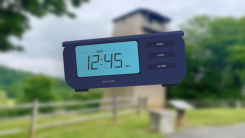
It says 12 h 45 min
